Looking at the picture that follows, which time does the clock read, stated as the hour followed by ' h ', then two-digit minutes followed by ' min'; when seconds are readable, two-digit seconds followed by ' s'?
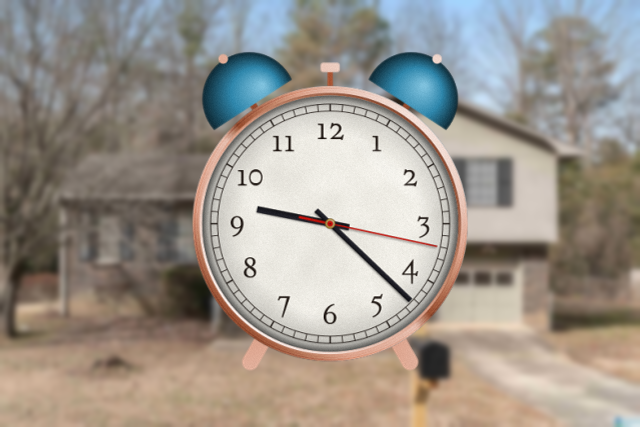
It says 9 h 22 min 17 s
